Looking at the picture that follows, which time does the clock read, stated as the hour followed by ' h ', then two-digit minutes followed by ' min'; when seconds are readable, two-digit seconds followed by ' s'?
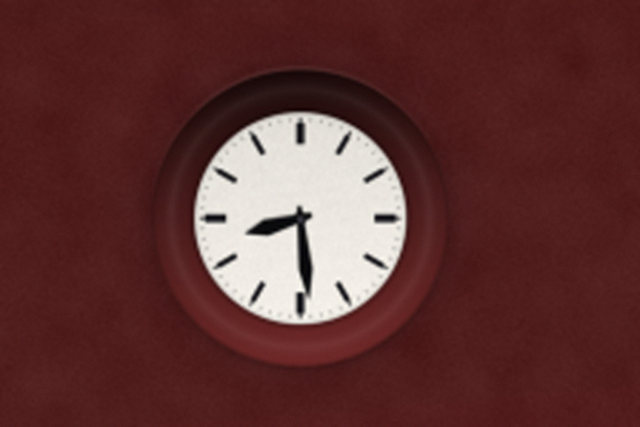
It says 8 h 29 min
